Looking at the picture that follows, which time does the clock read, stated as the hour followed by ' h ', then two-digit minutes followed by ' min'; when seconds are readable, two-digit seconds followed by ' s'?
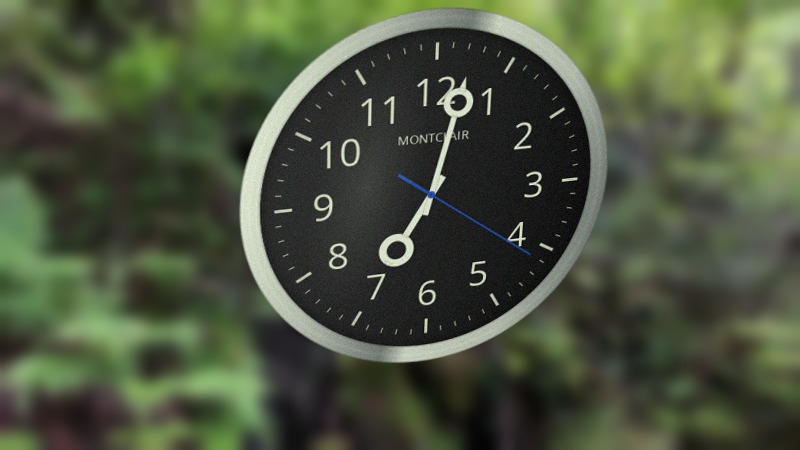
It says 7 h 02 min 21 s
